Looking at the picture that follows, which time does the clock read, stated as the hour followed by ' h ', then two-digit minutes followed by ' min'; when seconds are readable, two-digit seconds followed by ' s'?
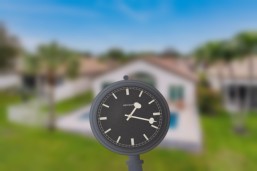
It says 1 h 18 min
